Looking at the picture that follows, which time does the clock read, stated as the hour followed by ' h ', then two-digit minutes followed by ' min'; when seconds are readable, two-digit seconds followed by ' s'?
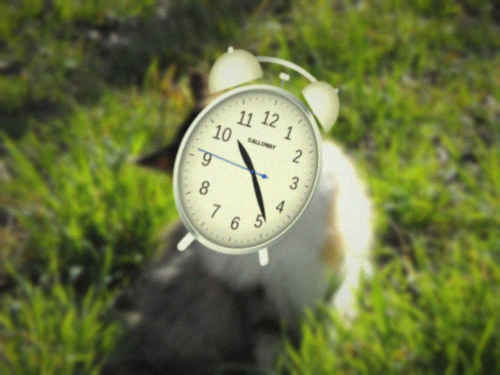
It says 10 h 23 min 46 s
